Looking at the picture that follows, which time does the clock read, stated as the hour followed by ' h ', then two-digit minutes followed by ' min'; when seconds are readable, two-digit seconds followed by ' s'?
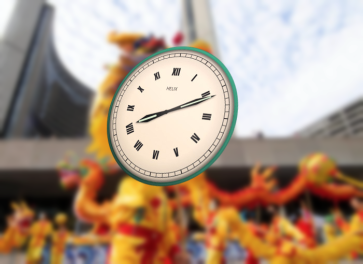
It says 8 h 11 min
